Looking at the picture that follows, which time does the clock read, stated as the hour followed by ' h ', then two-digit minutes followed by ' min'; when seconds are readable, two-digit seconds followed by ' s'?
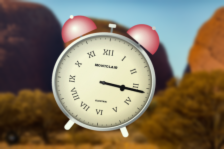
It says 3 h 16 min
